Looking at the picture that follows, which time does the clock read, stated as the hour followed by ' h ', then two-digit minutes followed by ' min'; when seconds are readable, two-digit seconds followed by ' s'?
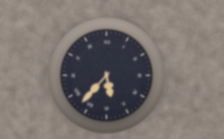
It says 5 h 37 min
